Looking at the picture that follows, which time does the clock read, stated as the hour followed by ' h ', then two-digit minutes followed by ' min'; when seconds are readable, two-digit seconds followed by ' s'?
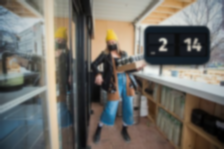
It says 2 h 14 min
